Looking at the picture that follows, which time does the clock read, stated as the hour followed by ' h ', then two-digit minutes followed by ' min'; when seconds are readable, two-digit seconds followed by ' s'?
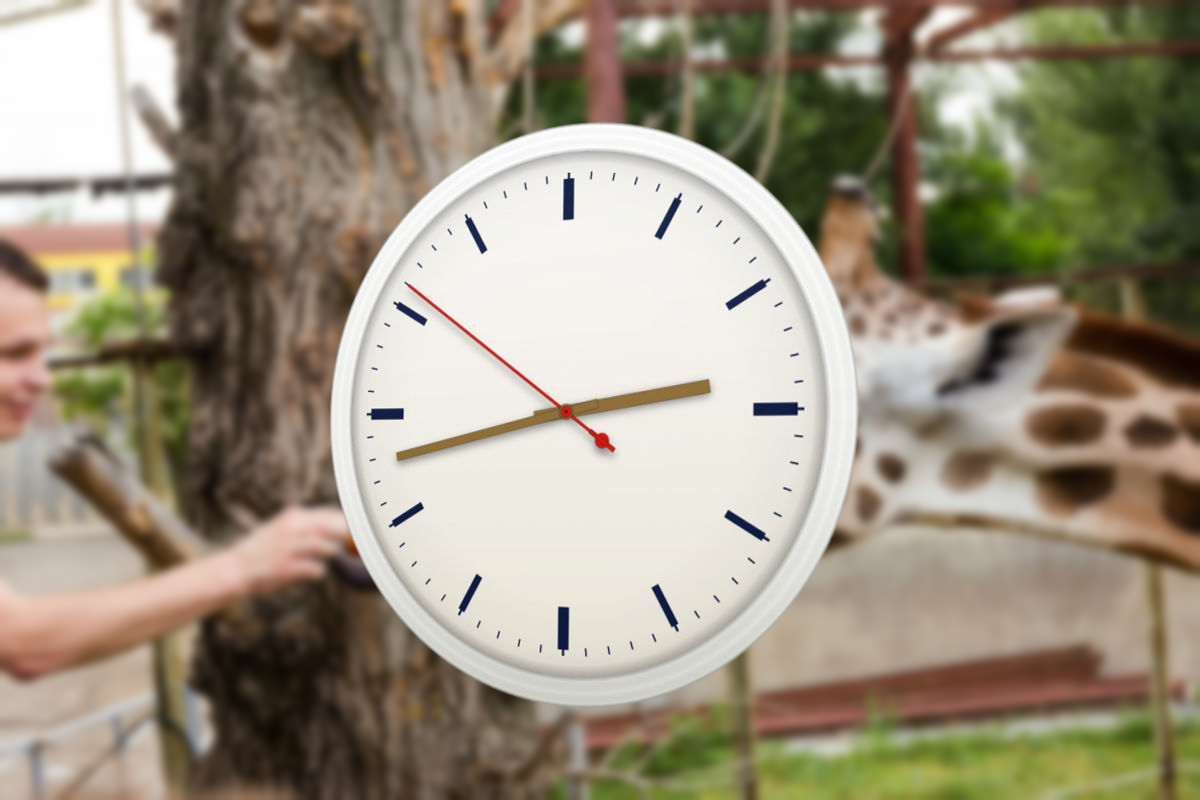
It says 2 h 42 min 51 s
